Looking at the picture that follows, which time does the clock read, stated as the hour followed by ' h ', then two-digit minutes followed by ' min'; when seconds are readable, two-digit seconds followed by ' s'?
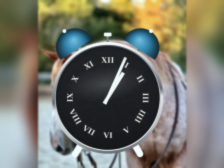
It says 1 h 04 min
